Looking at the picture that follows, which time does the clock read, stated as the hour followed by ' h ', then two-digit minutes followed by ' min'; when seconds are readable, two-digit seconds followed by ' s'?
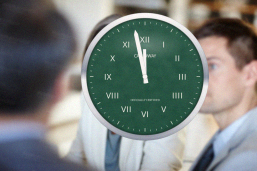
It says 11 h 58 min
